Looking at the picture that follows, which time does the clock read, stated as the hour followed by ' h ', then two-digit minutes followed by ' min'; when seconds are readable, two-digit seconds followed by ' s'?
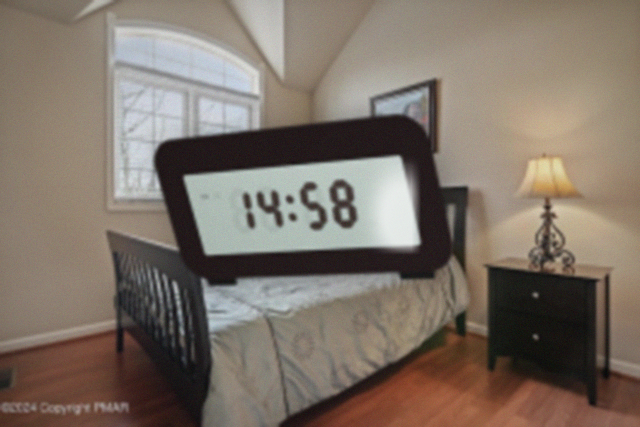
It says 14 h 58 min
